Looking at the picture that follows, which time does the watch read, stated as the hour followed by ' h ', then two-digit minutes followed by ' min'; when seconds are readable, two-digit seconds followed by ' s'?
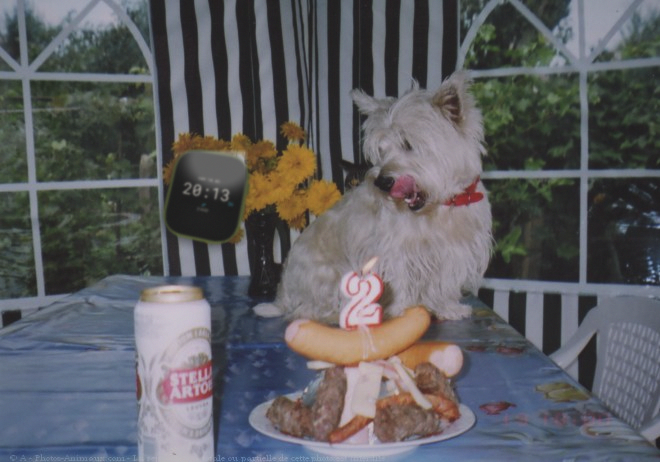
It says 20 h 13 min
